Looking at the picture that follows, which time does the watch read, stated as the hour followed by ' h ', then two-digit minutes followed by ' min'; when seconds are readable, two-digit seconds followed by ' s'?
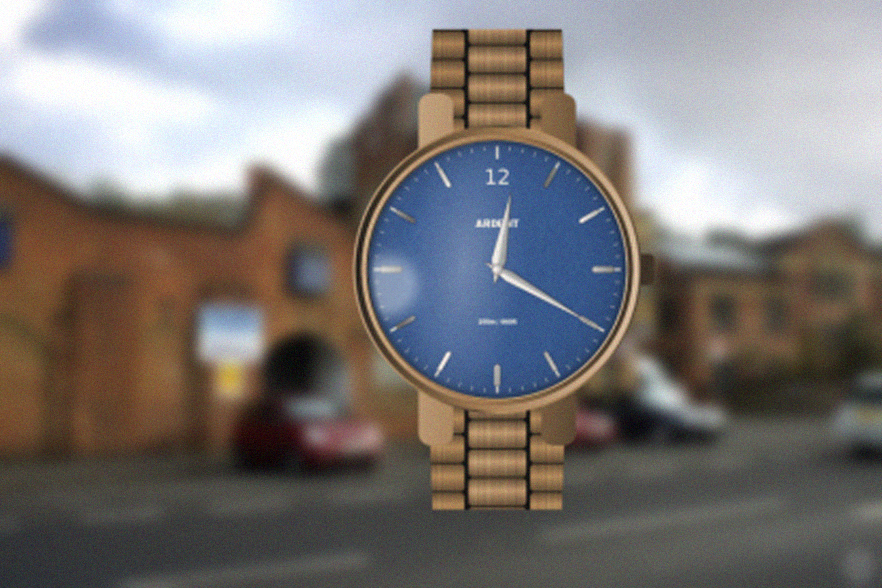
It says 12 h 20 min
